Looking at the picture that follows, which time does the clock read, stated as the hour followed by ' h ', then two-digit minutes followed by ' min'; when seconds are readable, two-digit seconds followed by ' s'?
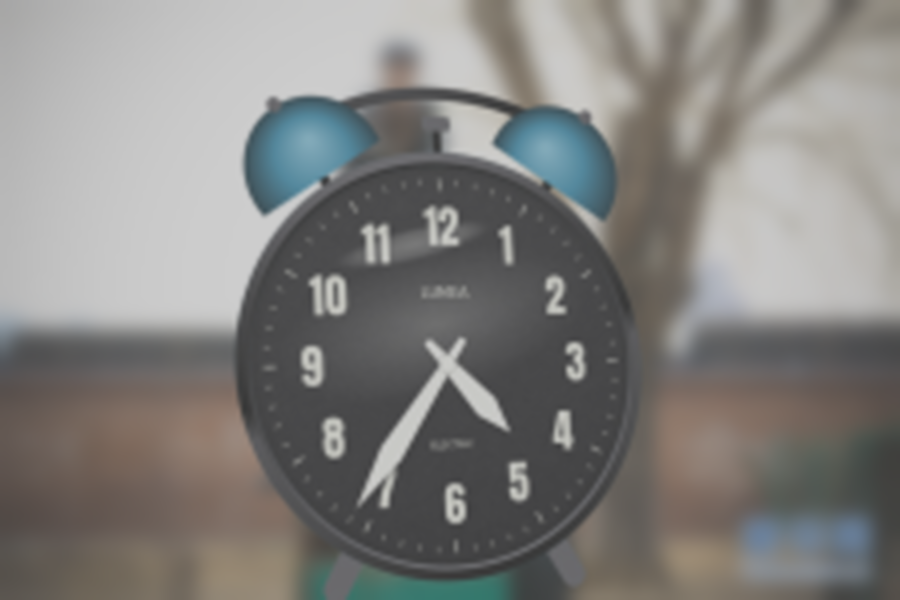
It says 4 h 36 min
